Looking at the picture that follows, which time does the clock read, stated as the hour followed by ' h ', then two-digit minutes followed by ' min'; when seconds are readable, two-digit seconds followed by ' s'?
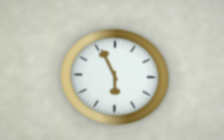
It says 5 h 56 min
